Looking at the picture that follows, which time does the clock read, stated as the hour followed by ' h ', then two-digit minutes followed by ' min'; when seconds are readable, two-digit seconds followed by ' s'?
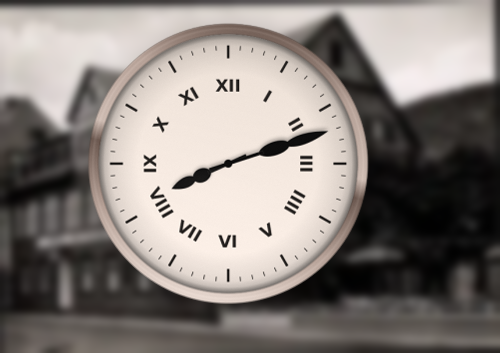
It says 8 h 12 min
